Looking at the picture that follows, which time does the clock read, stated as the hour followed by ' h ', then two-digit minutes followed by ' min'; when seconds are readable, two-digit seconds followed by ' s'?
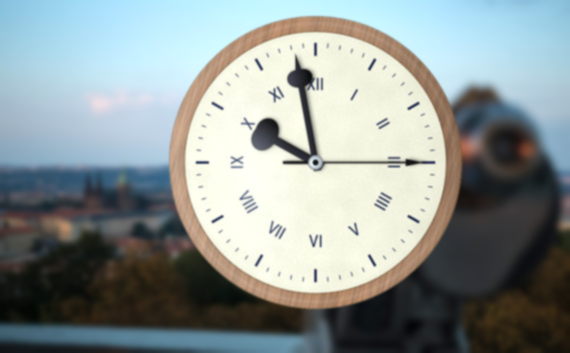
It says 9 h 58 min 15 s
